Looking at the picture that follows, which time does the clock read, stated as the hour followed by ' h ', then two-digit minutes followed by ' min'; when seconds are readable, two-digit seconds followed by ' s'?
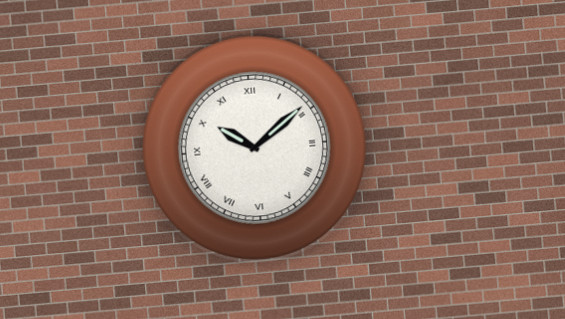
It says 10 h 09 min
